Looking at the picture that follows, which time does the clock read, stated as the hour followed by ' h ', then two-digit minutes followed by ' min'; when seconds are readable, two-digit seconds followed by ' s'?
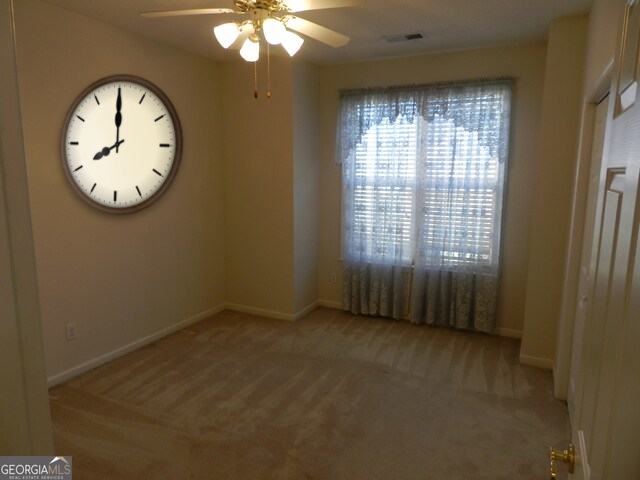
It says 8 h 00 min
